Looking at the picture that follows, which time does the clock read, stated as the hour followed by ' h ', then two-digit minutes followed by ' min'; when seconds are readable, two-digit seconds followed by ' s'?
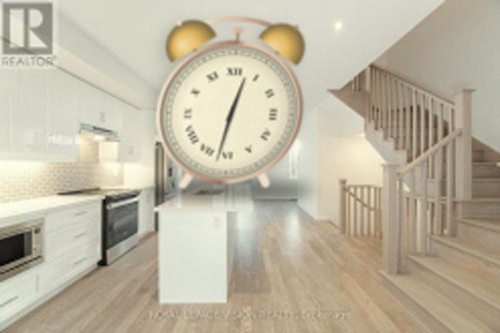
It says 12 h 32 min
